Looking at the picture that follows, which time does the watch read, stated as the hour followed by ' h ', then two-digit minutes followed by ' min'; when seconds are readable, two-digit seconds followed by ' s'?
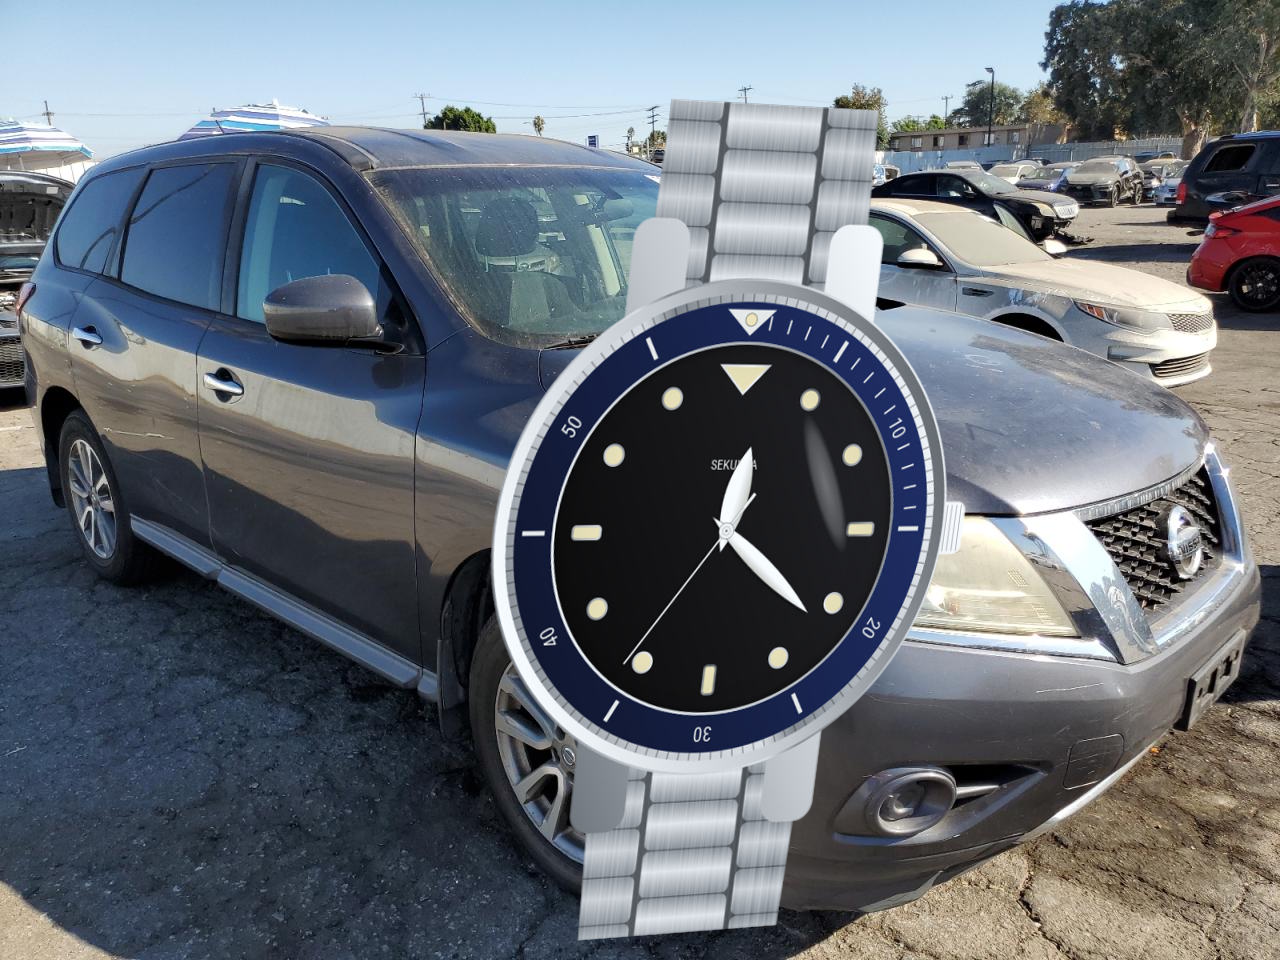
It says 12 h 21 min 36 s
